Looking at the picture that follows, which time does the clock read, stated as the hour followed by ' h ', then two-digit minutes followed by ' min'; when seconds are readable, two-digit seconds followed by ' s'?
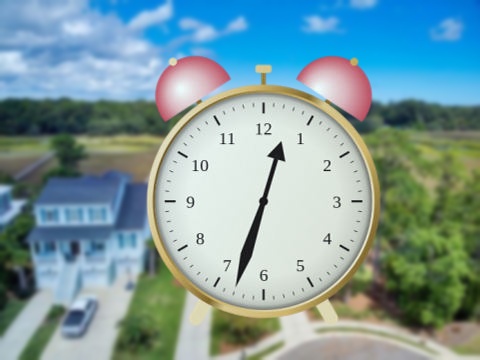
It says 12 h 33 min
